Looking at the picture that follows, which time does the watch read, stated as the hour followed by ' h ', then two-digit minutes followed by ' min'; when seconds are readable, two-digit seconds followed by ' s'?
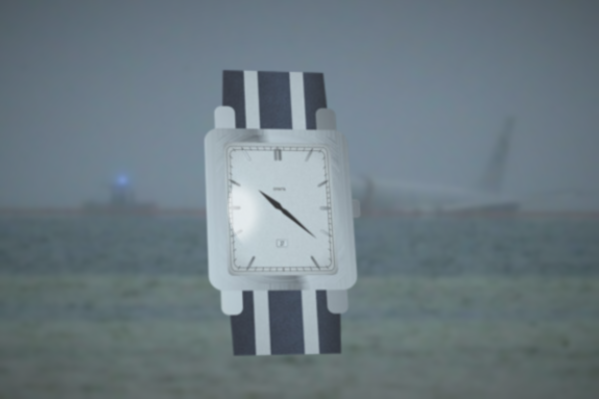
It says 10 h 22 min
